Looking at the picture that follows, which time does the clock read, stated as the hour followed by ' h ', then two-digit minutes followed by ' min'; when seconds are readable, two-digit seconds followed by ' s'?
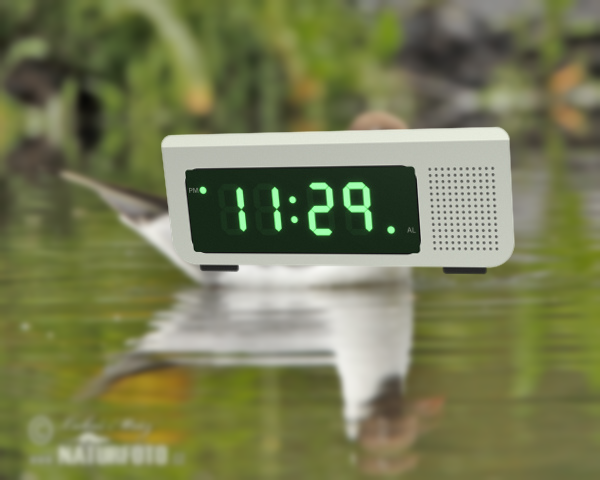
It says 11 h 29 min
